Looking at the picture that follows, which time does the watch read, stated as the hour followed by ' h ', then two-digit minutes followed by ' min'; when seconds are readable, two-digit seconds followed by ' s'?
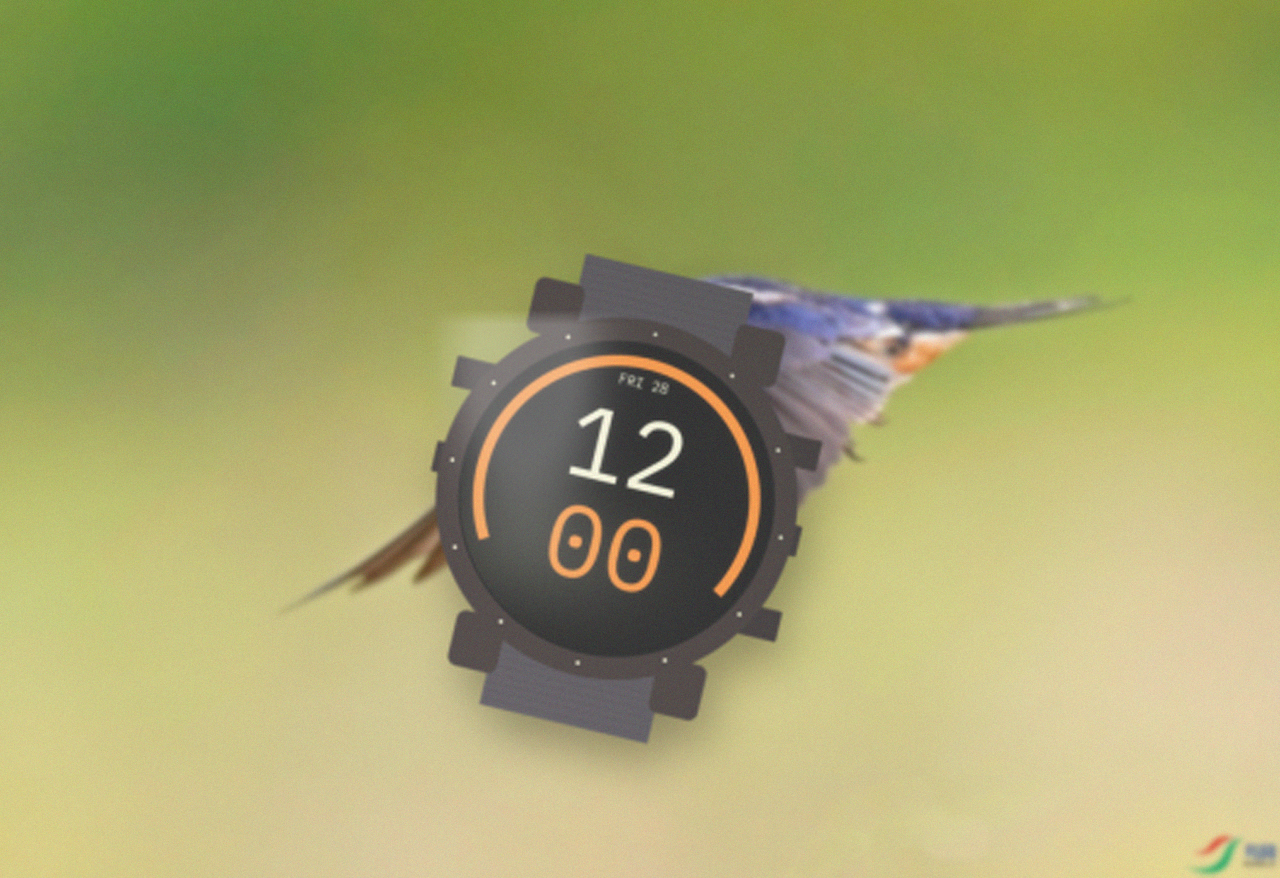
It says 12 h 00 min
